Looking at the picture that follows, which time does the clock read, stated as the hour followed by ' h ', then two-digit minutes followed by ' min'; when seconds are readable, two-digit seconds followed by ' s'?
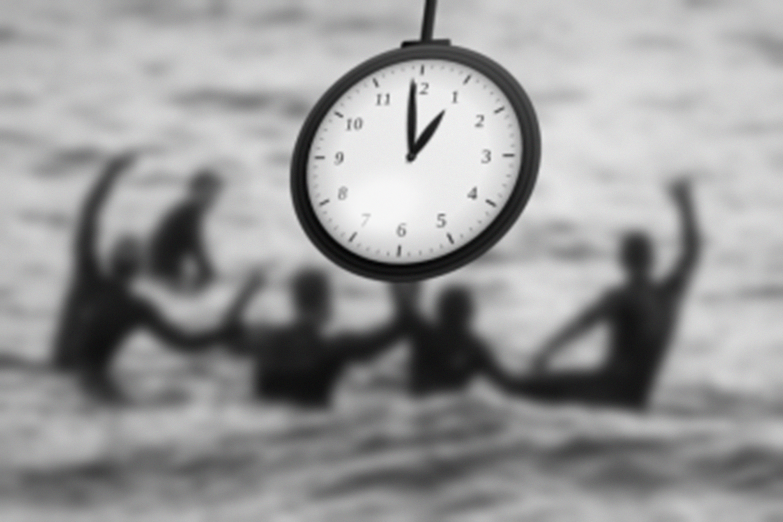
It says 12 h 59 min
